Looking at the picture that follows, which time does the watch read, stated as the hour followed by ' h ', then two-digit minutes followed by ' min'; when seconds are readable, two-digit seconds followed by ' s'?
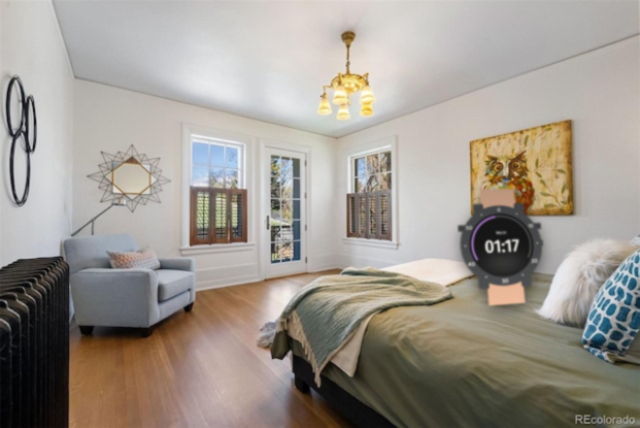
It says 1 h 17 min
